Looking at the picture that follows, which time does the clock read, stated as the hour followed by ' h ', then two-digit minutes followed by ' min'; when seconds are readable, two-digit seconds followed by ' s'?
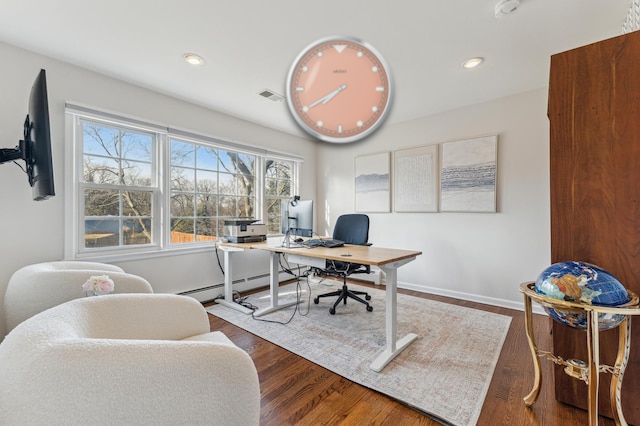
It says 7 h 40 min
